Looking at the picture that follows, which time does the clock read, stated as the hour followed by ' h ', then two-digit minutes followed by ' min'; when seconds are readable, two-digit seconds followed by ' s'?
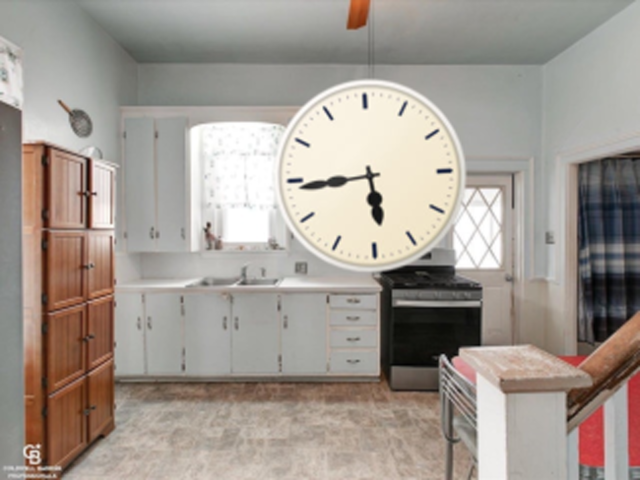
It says 5 h 44 min
